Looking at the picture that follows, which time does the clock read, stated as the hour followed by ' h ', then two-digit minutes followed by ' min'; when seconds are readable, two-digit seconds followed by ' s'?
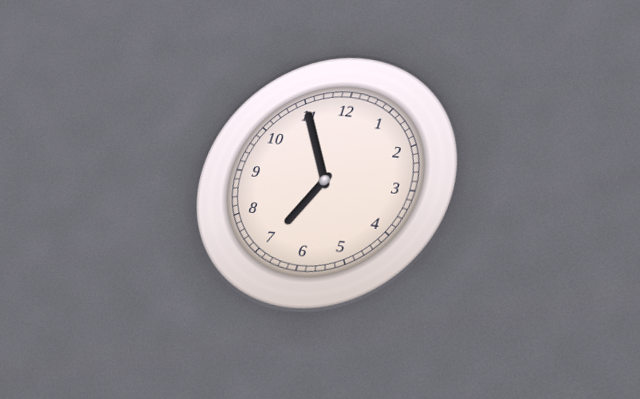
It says 6 h 55 min
